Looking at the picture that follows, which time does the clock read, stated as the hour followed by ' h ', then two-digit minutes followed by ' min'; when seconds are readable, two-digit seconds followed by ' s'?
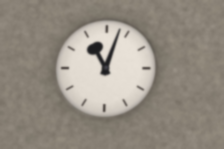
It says 11 h 03 min
